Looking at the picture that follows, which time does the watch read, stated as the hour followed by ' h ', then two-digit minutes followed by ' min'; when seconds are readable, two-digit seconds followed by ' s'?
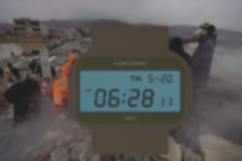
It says 6 h 28 min
